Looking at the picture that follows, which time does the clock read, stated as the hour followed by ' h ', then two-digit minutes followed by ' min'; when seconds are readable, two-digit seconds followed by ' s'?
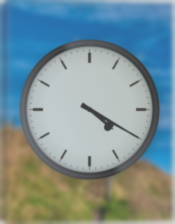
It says 4 h 20 min
